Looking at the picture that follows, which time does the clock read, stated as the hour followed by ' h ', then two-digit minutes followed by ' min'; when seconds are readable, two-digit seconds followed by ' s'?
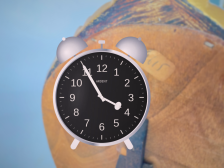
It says 3 h 55 min
